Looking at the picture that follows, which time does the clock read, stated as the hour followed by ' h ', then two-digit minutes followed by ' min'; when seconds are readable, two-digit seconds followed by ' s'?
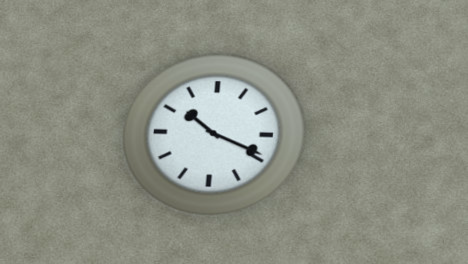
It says 10 h 19 min
